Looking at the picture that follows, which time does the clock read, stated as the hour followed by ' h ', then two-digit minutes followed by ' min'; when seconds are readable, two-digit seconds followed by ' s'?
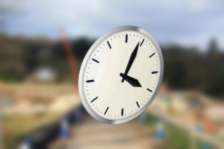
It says 4 h 04 min
